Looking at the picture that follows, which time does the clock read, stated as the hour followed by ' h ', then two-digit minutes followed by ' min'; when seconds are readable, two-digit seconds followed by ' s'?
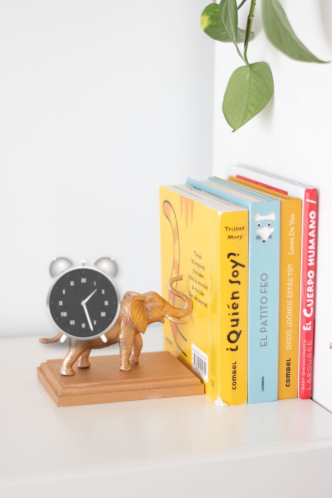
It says 1 h 27 min
